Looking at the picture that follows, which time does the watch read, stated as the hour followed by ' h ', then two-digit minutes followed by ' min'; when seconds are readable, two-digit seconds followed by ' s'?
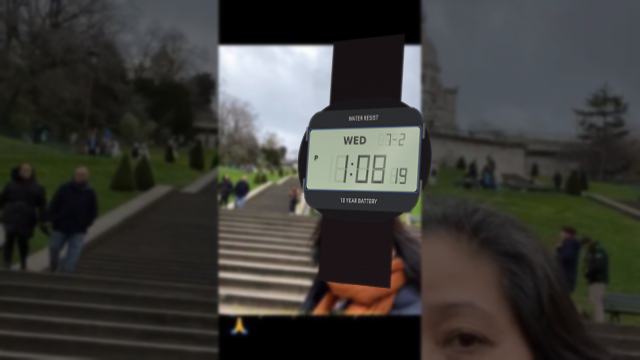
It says 1 h 08 min 19 s
